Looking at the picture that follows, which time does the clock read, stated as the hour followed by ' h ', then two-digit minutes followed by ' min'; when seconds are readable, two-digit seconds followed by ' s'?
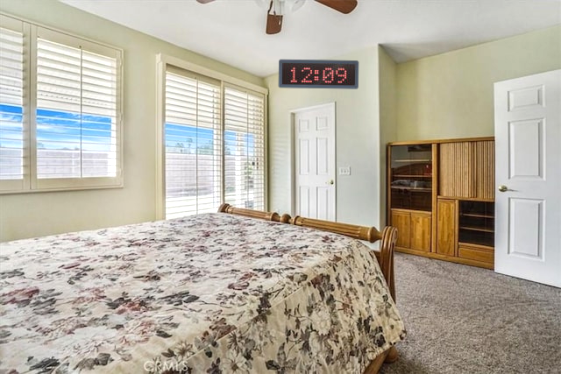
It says 12 h 09 min
